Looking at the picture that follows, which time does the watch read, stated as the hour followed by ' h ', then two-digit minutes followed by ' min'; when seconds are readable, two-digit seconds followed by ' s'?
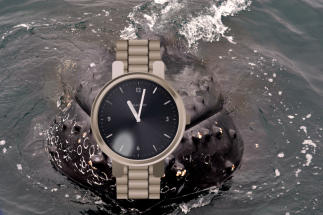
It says 11 h 02 min
